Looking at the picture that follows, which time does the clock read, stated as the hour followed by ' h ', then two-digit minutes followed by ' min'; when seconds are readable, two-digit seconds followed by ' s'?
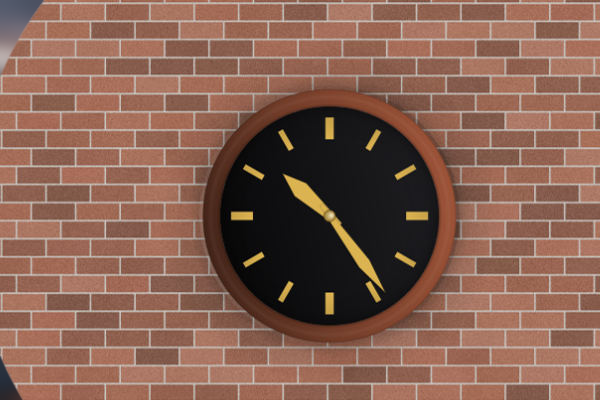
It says 10 h 24 min
